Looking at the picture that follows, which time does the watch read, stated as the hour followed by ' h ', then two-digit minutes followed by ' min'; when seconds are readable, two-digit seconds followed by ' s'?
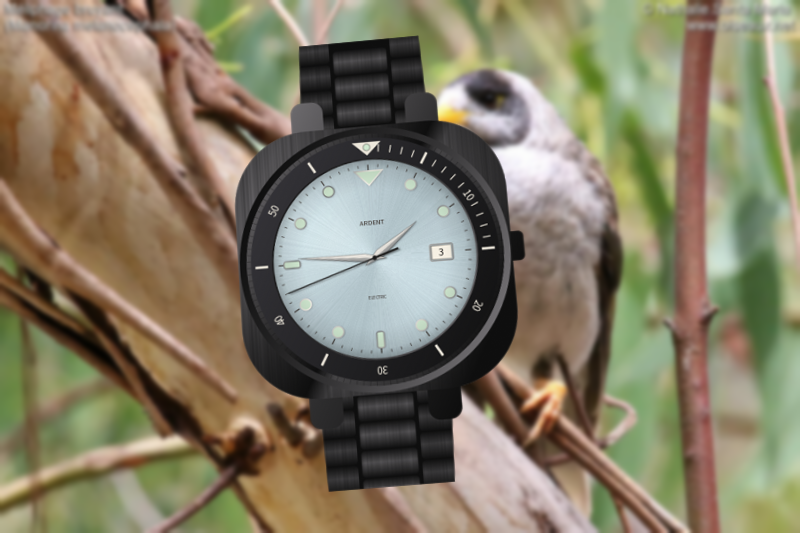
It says 1 h 45 min 42 s
